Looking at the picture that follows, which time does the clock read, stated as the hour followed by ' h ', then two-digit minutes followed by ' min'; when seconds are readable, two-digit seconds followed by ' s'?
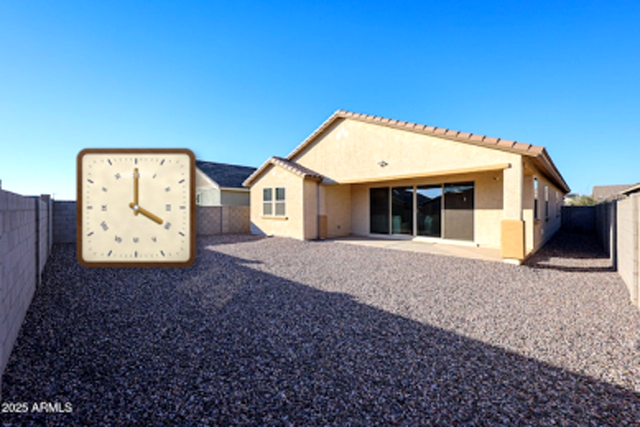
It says 4 h 00 min
